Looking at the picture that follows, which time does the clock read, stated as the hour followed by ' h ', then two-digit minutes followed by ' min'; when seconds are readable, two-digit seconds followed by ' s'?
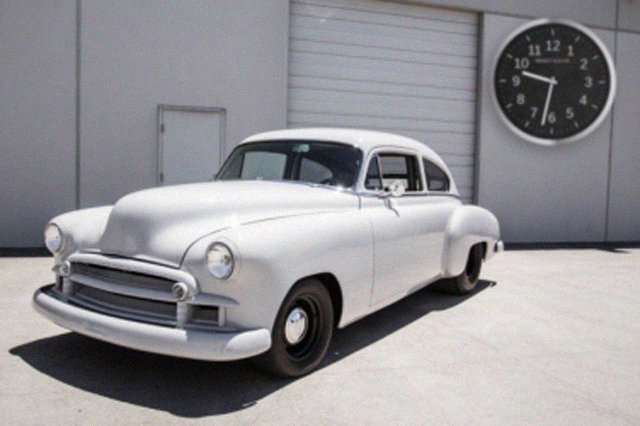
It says 9 h 32 min
